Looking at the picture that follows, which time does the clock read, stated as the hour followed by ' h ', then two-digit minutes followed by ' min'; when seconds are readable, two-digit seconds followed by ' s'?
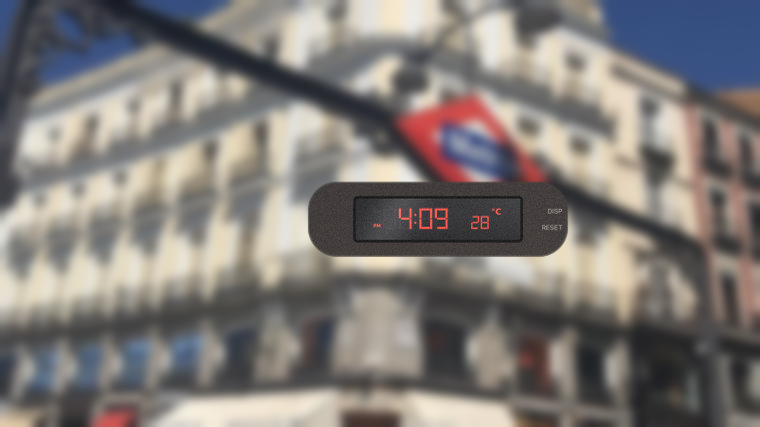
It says 4 h 09 min
